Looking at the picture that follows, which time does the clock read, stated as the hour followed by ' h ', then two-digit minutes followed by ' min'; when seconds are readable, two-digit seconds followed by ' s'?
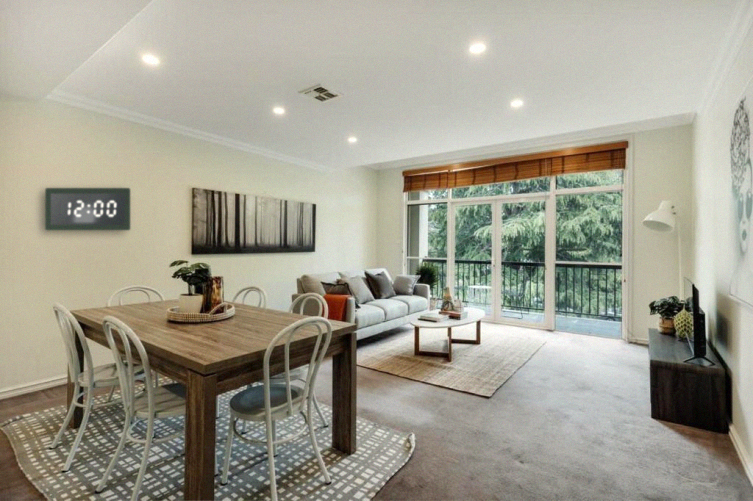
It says 12 h 00 min
